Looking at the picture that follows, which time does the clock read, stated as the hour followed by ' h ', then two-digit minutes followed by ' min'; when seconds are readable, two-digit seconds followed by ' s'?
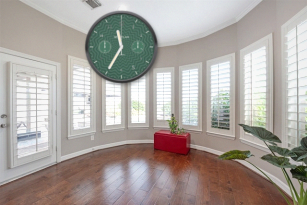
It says 11 h 35 min
